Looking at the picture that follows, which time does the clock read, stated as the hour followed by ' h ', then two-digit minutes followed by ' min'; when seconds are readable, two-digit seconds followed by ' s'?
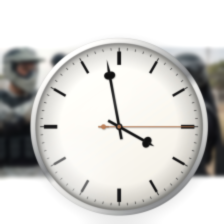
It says 3 h 58 min 15 s
